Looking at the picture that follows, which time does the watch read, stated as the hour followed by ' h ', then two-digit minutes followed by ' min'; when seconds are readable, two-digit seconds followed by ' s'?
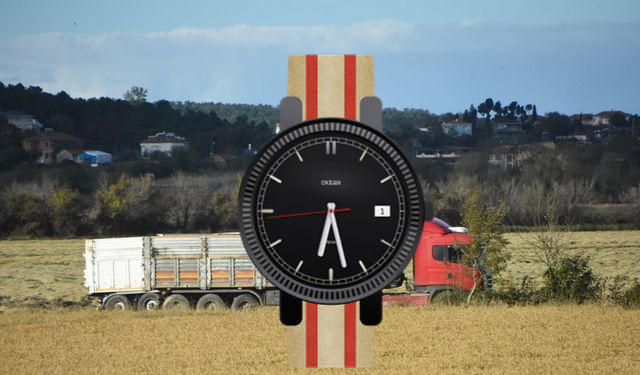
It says 6 h 27 min 44 s
